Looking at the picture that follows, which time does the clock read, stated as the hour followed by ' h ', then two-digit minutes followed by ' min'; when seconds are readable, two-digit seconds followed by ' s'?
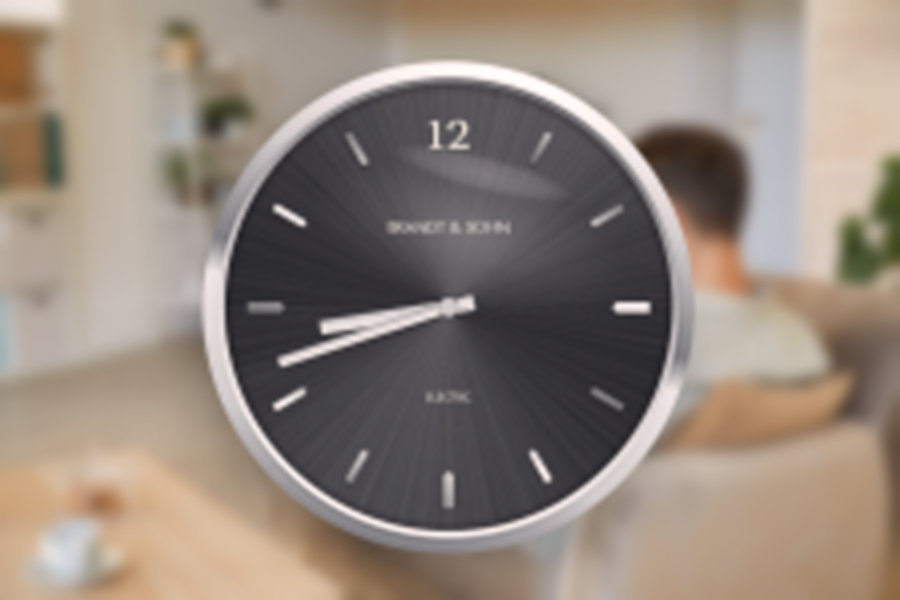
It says 8 h 42 min
